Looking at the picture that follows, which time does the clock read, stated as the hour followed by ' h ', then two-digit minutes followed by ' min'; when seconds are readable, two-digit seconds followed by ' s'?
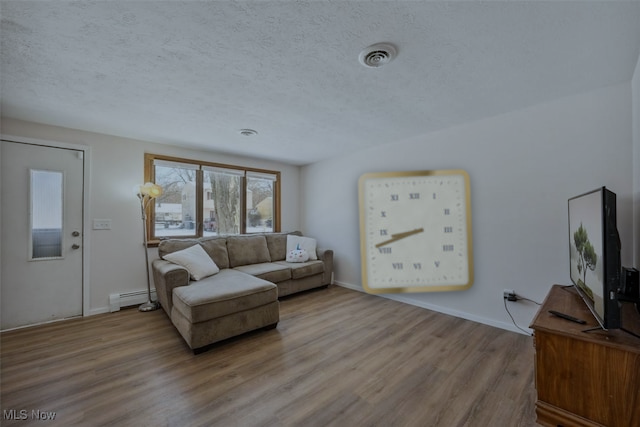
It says 8 h 42 min
